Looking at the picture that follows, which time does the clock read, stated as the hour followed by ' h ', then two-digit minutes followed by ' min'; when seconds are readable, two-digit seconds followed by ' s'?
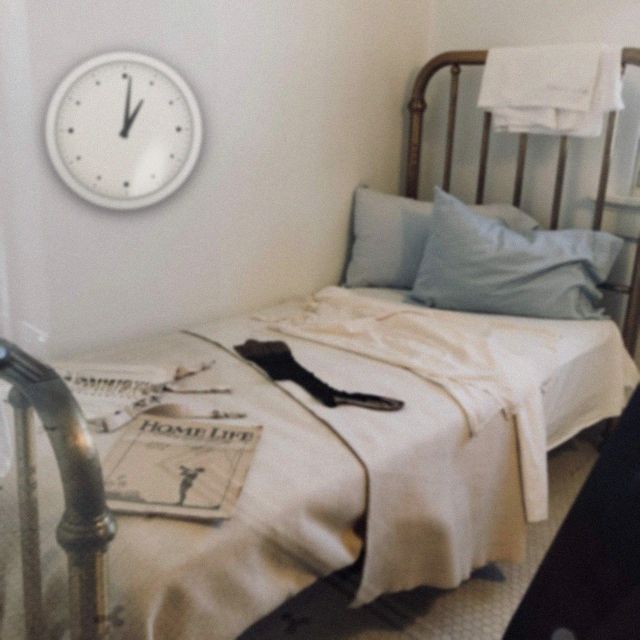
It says 1 h 01 min
